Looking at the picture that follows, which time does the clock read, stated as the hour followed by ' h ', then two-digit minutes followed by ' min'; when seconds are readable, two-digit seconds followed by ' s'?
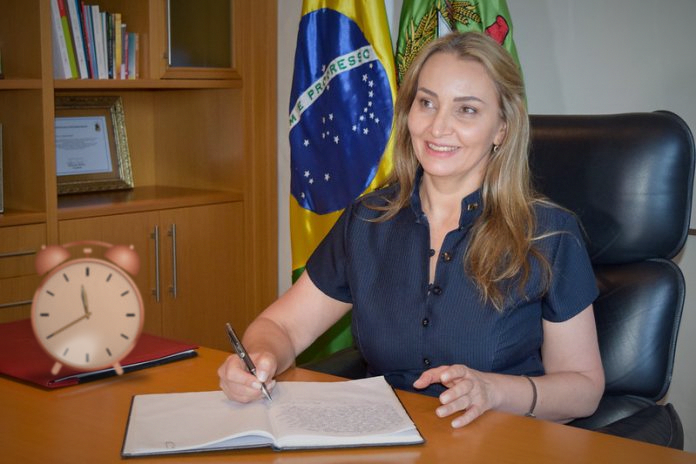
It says 11 h 40 min
